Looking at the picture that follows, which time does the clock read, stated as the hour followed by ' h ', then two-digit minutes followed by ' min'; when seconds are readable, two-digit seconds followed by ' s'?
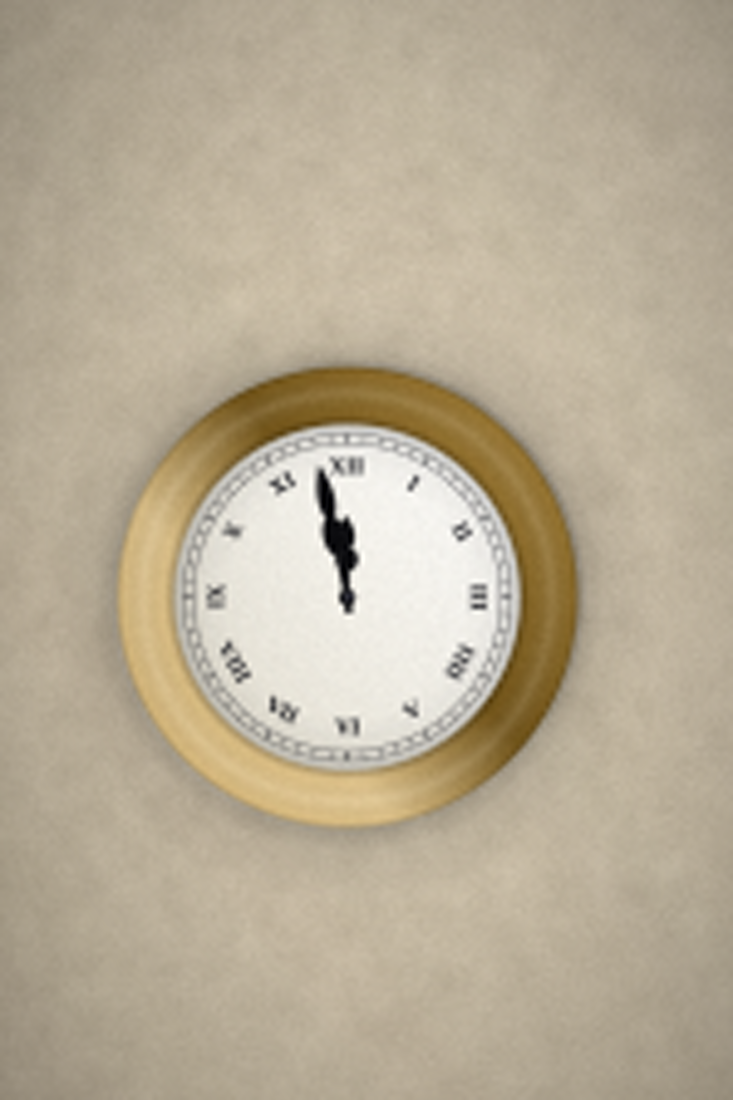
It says 11 h 58 min
